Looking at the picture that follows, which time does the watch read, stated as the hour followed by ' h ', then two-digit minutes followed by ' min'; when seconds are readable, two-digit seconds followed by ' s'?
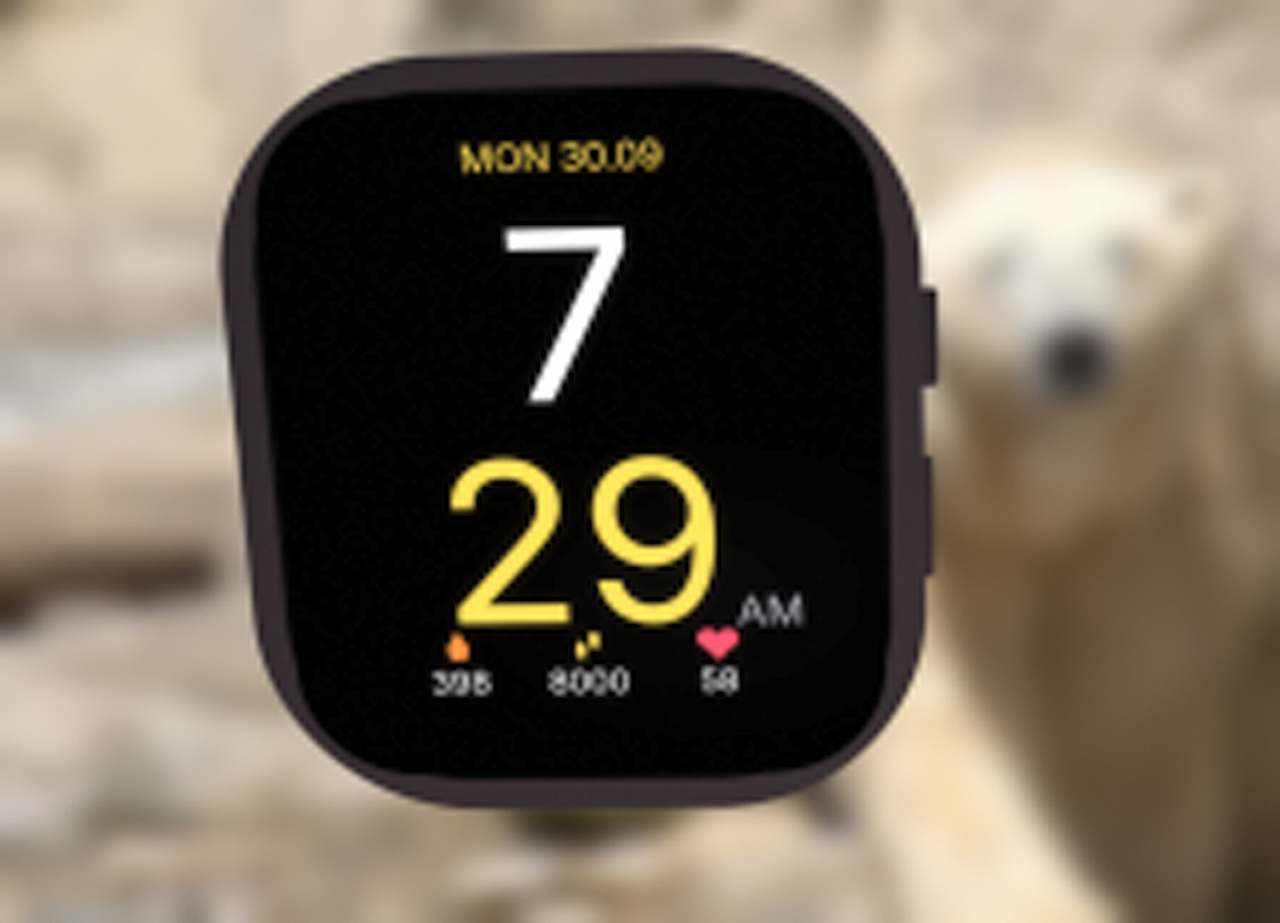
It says 7 h 29 min
